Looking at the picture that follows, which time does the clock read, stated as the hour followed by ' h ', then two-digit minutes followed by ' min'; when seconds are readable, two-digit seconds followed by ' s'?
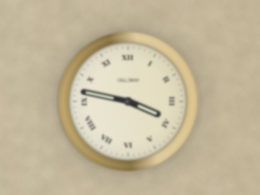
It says 3 h 47 min
